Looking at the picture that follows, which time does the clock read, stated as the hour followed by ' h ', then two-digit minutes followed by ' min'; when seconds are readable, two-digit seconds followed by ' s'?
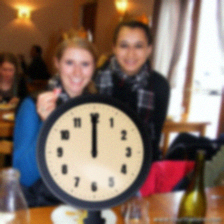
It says 12 h 00 min
